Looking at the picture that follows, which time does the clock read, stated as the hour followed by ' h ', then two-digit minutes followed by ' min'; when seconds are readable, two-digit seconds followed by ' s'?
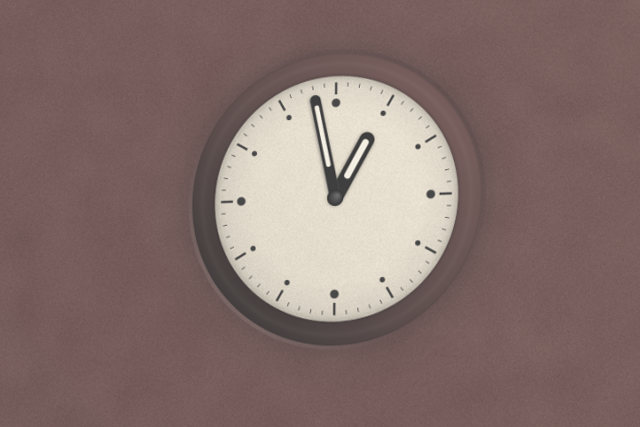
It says 12 h 58 min
